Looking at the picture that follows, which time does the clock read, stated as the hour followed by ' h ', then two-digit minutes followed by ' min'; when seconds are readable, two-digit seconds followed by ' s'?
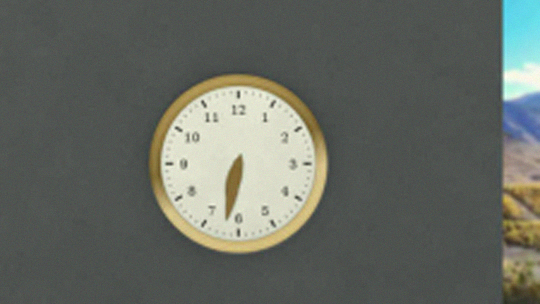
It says 6 h 32 min
